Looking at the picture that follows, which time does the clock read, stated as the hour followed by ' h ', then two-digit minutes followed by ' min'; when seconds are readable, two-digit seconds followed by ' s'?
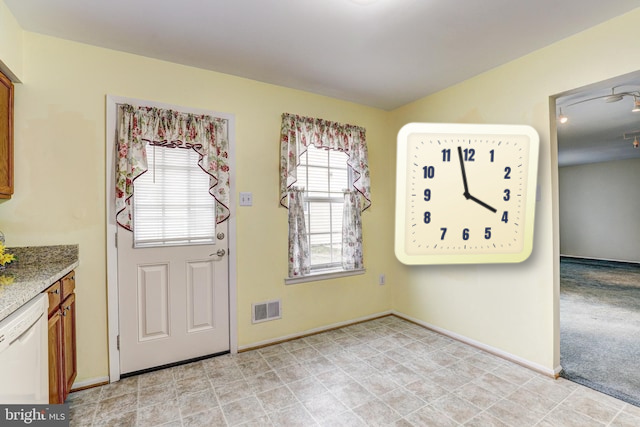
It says 3 h 58 min
